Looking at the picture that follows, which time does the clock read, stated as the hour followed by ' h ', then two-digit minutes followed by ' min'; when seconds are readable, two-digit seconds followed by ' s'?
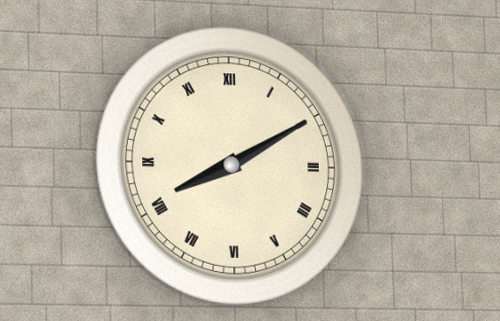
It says 8 h 10 min
